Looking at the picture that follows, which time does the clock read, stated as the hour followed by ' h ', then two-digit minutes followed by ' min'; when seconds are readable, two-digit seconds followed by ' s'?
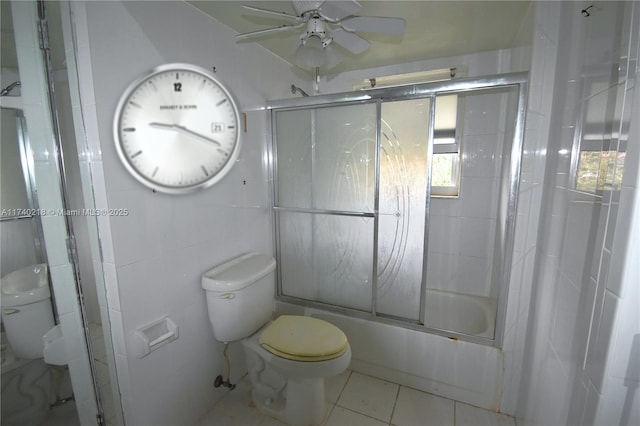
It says 9 h 19 min
